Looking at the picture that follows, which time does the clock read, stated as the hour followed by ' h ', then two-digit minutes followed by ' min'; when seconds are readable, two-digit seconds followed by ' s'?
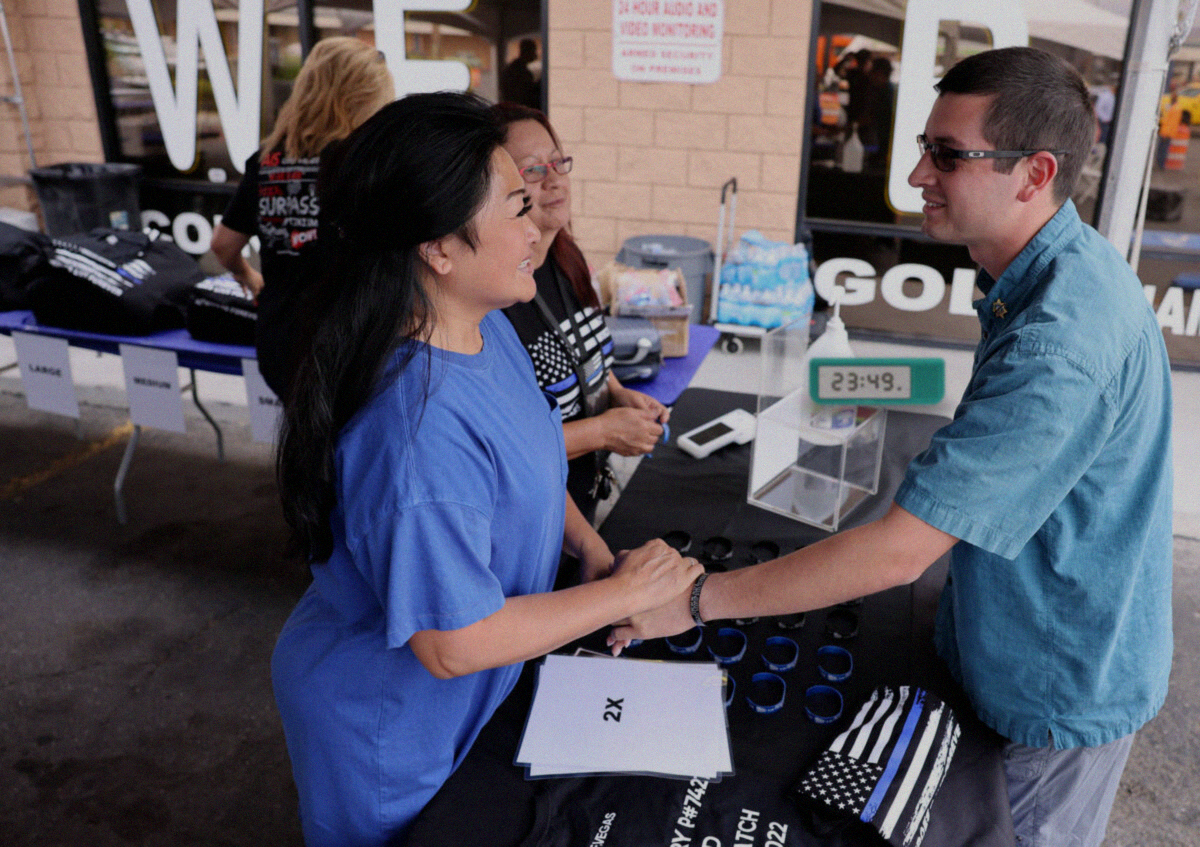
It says 23 h 49 min
